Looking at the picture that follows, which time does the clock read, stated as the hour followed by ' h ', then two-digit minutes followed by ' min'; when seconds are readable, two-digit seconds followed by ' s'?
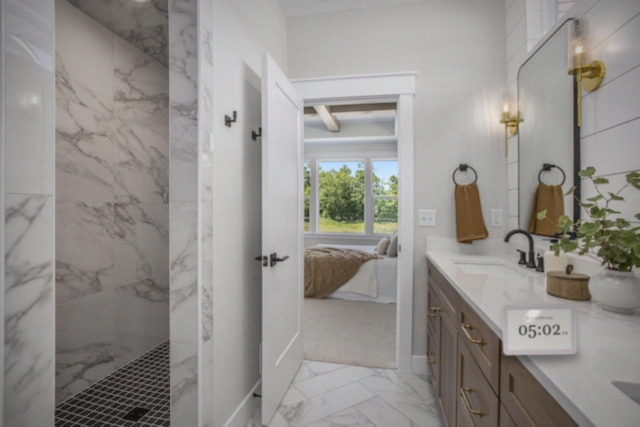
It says 5 h 02 min
